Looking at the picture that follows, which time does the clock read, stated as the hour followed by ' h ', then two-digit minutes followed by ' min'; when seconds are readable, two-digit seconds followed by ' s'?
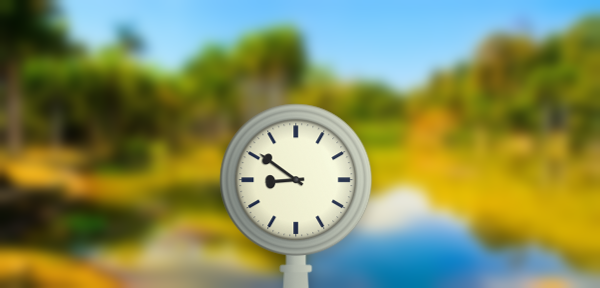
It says 8 h 51 min
